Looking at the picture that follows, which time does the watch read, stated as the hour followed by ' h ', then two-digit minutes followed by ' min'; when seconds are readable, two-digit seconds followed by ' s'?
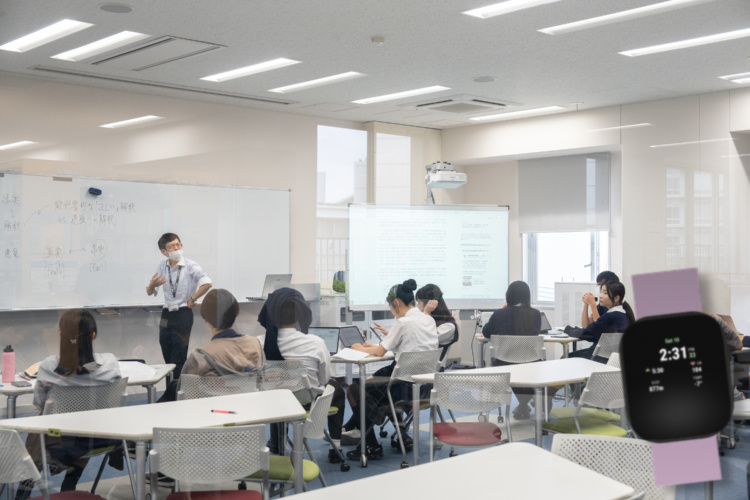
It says 2 h 31 min
